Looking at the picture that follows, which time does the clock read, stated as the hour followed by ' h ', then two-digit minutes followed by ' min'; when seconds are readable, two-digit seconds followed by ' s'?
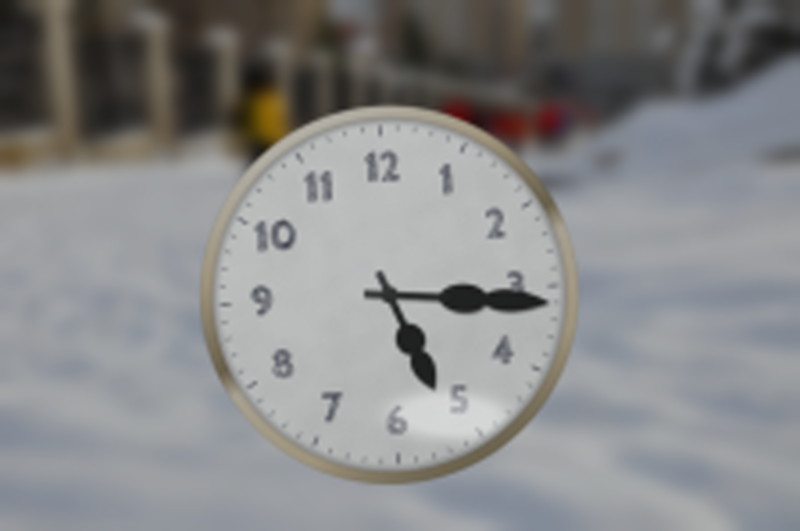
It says 5 h 16 min
